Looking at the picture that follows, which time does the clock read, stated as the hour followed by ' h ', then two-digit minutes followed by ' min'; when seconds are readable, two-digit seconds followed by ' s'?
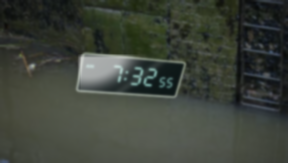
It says 7 h 32 min
